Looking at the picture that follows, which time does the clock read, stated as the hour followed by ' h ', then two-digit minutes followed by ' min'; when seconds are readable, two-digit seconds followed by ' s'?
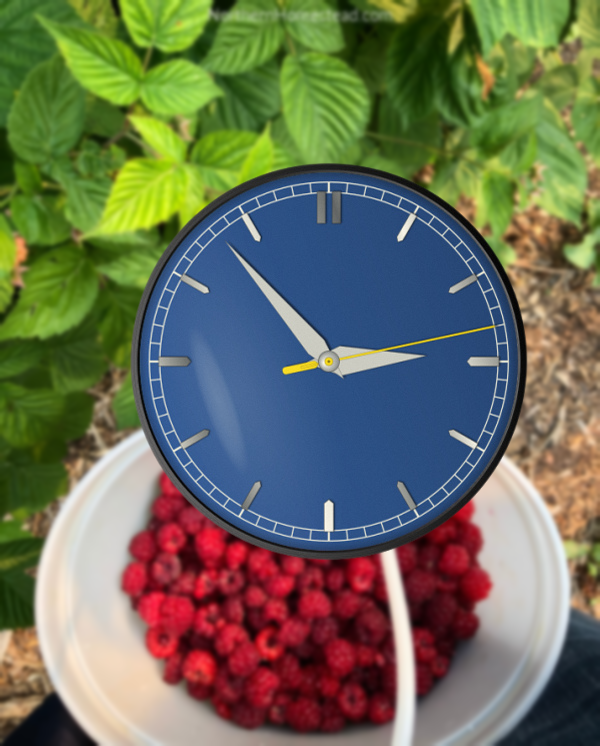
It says 2 h 53 min 13 s
